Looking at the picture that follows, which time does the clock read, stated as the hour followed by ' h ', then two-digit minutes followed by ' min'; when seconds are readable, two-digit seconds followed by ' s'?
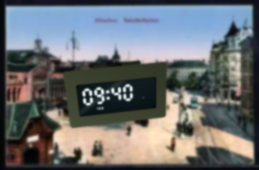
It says 9 h 40 min
